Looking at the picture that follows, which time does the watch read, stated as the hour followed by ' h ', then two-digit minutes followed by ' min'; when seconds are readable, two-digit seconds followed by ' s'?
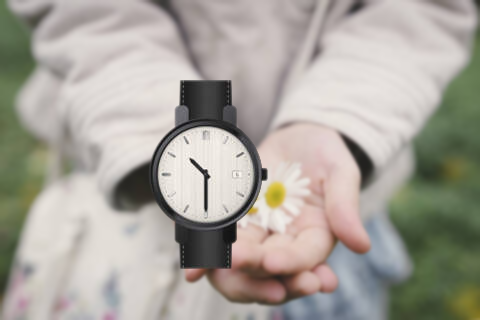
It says 10 h 30 min
